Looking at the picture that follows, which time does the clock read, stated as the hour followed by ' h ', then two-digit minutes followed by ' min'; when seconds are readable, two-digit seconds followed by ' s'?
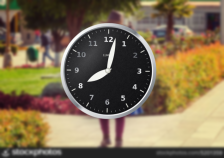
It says 8 h 02 min
